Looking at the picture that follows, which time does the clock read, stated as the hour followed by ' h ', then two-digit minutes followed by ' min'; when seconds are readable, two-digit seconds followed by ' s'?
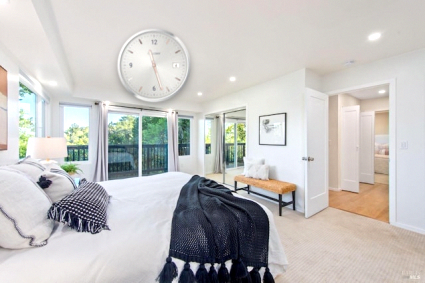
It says 11 h 27 min
